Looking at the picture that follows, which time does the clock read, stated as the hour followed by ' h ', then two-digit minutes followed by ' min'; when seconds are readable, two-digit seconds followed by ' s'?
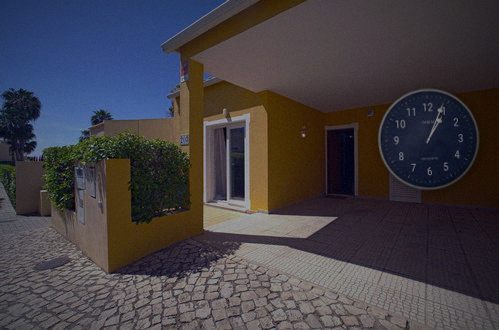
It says 1 h 04 min
